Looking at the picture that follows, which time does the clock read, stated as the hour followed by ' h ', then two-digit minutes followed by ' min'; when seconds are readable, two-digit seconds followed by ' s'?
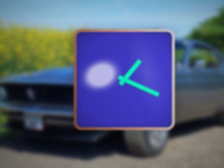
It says 1 h 19 min
